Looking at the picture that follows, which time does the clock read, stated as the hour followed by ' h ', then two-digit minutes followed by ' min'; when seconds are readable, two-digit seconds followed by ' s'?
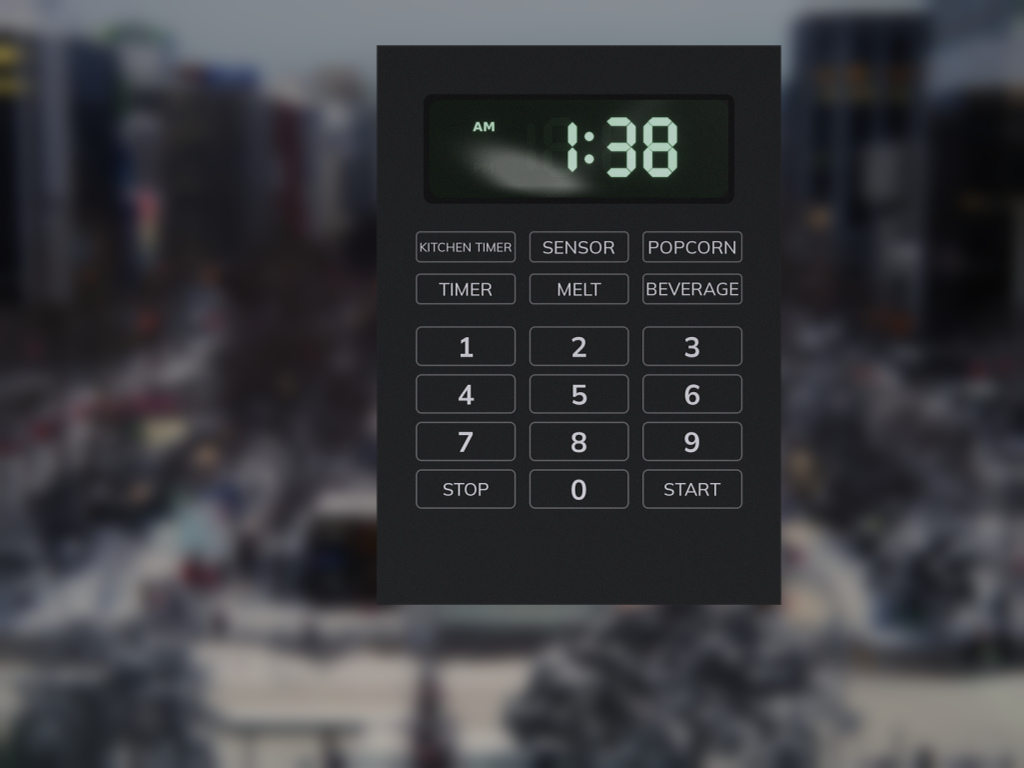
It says 1 h 38 min
